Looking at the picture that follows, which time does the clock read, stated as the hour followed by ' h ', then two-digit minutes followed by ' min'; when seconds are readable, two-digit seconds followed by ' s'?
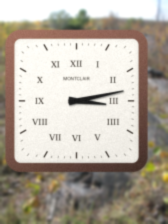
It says 3 h 13 min
